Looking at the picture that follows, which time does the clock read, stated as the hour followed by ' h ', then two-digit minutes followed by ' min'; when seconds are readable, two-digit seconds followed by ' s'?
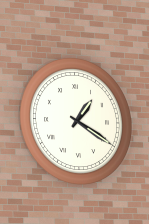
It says 1 h 20 min
